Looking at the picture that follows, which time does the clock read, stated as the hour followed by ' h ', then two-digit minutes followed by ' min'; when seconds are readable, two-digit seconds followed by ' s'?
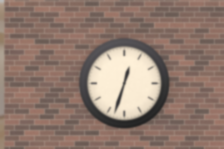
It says 12 h 33 min
